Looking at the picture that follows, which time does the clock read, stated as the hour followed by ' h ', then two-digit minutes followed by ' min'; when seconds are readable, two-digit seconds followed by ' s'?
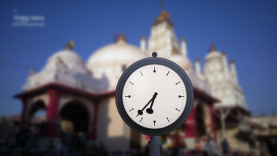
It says 6 h 37 min
